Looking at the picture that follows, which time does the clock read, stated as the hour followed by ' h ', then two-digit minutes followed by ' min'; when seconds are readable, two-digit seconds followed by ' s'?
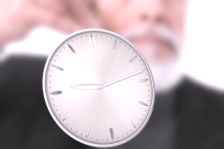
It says 9 h 13 min
